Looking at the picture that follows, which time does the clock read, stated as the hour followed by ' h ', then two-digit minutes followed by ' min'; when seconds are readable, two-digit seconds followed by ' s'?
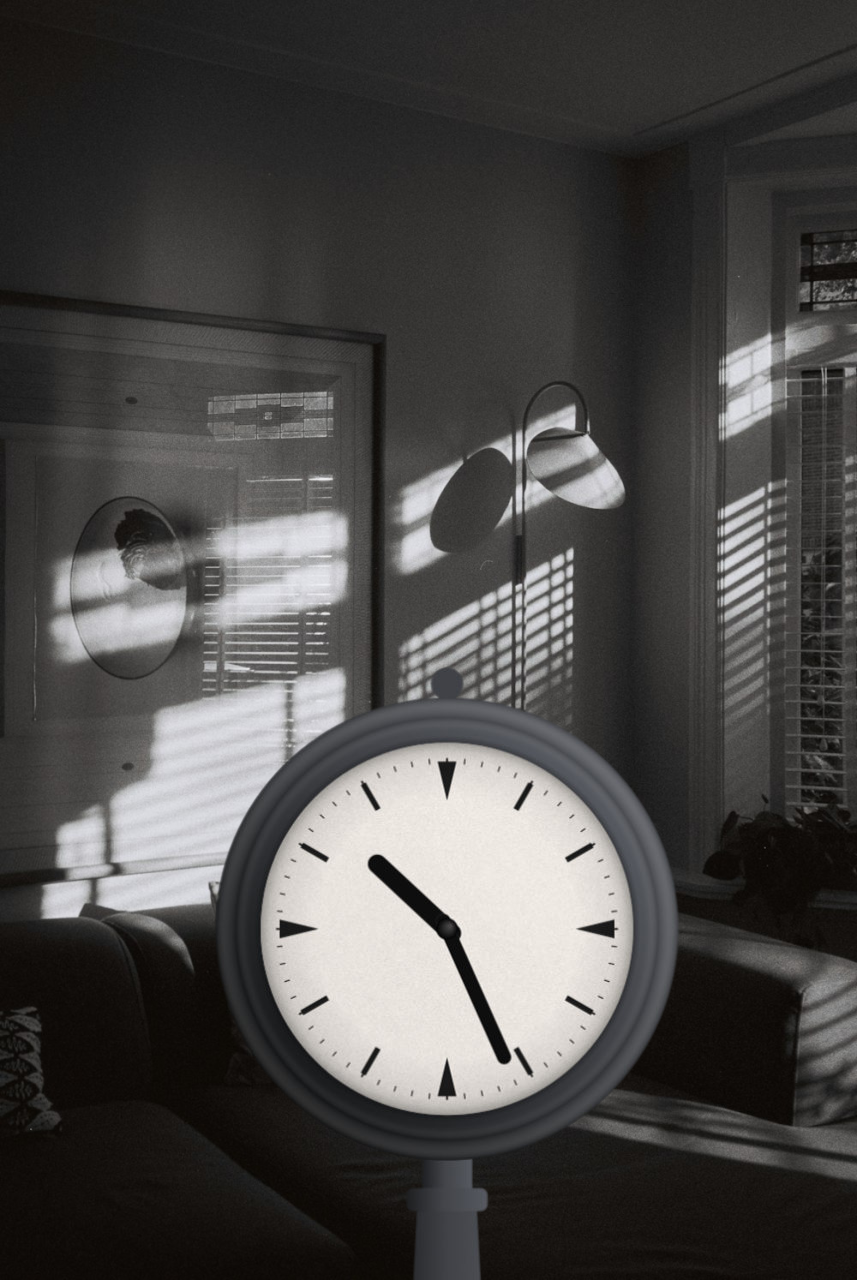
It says 10 h 26 min
